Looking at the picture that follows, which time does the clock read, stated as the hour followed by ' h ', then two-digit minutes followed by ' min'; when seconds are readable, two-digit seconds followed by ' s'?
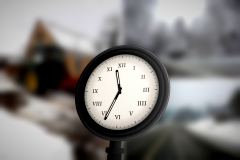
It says 11 h 34 min
